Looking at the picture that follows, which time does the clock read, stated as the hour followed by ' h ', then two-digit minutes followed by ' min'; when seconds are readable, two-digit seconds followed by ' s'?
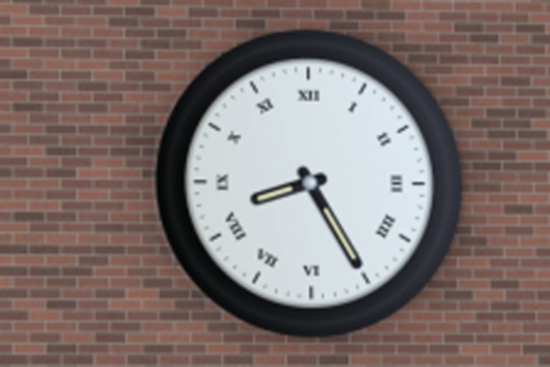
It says 8 h 25 min
